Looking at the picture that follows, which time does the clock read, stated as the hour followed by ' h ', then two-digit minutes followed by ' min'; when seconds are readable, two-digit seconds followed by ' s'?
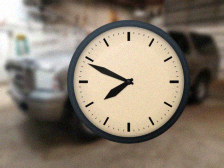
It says 7 h 49 min
